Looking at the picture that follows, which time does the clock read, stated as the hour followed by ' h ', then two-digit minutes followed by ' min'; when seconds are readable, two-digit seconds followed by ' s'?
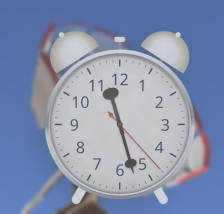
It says 11 h 27 min 23 s
